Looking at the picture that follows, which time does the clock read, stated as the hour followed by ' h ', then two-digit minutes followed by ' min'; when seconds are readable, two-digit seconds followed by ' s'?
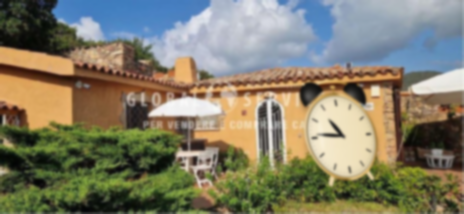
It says 10 h 46 min
